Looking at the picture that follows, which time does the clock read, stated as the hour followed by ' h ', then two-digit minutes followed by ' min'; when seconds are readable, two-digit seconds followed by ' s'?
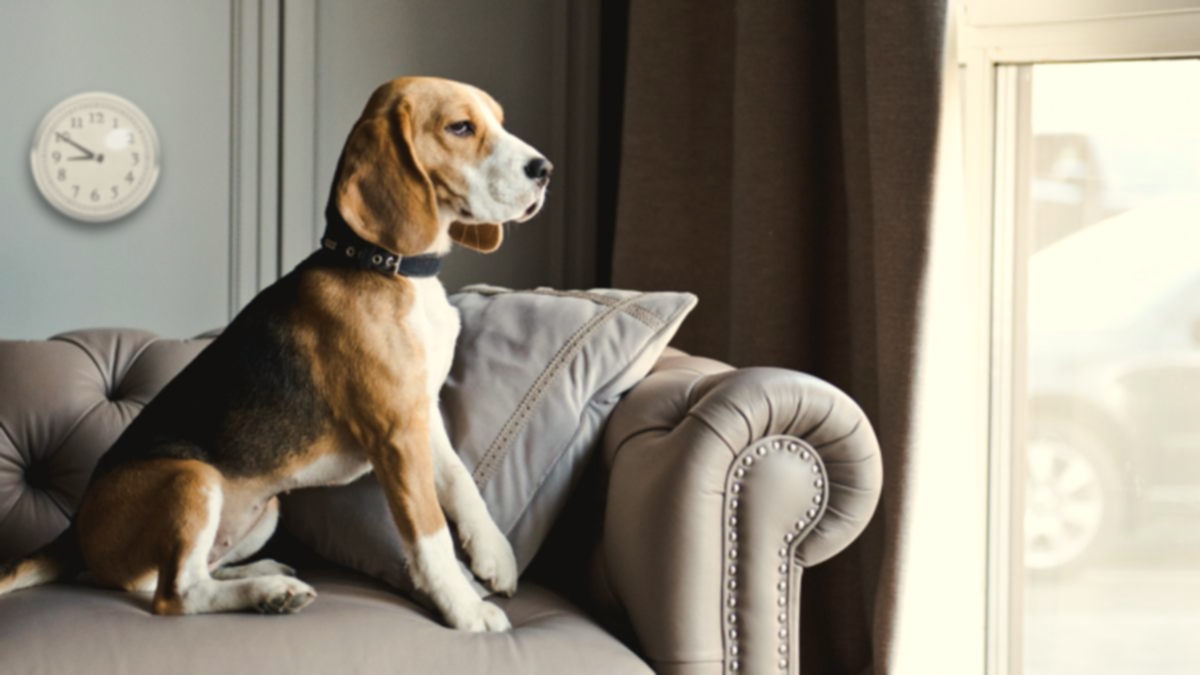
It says 8 h 50 min
